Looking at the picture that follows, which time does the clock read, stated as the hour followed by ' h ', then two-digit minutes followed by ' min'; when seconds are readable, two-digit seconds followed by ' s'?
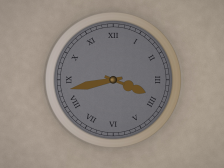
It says 3 h 43 min
